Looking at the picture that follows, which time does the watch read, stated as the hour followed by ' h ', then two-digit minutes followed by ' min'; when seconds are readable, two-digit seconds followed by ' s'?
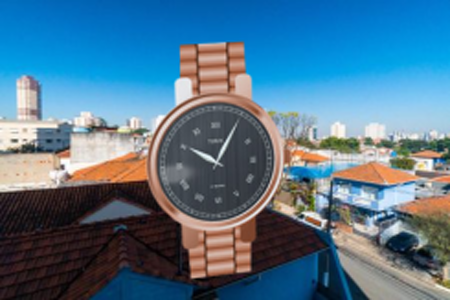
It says 10 h 05 min
